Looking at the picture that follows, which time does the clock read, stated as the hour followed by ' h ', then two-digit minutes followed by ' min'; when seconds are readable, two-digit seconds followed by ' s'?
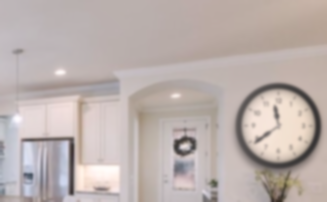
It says 11 h 39 min
